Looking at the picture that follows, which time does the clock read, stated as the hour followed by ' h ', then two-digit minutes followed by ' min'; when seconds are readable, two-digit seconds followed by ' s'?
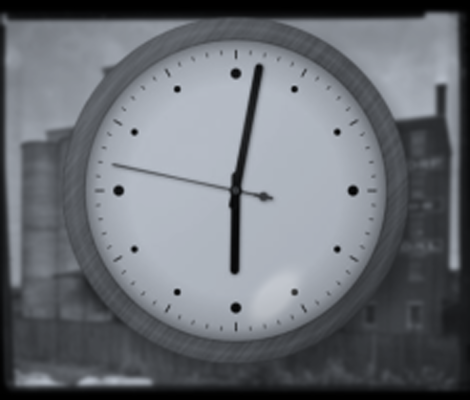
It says 6 h 01 min 47 s
